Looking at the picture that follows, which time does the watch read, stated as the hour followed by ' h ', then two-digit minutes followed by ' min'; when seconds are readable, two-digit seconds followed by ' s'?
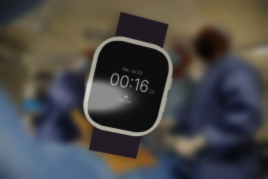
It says 0 h 16 min
